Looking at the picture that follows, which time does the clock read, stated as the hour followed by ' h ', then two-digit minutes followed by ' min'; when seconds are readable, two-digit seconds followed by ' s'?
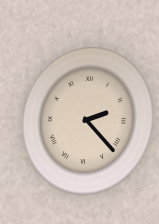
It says 2 h 22 min
